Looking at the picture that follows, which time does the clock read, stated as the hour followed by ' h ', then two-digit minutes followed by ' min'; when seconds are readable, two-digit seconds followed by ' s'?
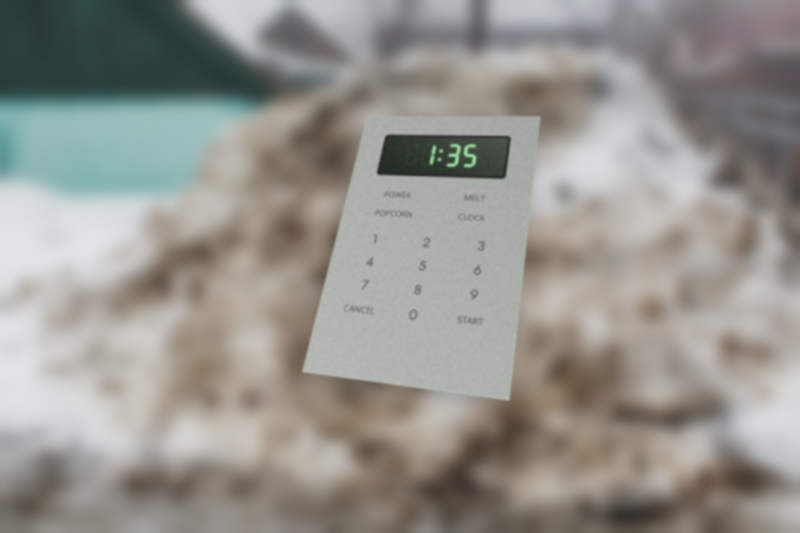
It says 1 h 35 min
